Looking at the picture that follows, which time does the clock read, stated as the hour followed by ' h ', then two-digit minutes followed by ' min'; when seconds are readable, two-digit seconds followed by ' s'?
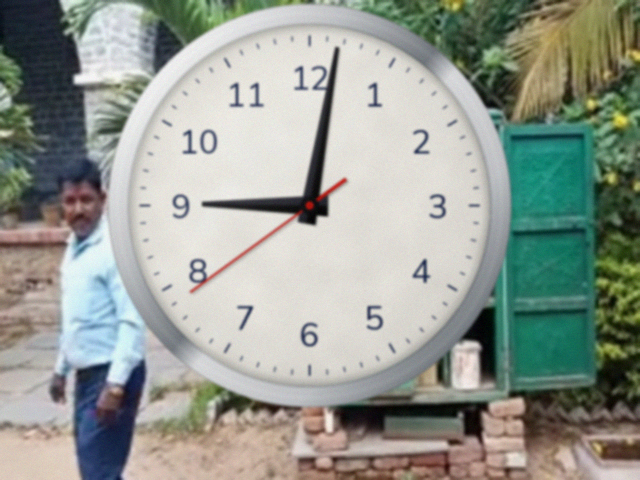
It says 9 h 01 min 39 s
